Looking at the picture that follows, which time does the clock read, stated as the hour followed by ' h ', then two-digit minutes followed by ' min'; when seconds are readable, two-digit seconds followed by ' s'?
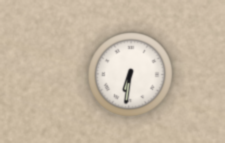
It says 6 h 31 min
